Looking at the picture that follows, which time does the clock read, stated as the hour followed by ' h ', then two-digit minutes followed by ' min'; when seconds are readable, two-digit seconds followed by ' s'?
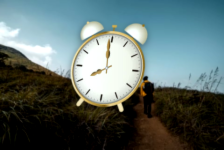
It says 7 h 59 min
